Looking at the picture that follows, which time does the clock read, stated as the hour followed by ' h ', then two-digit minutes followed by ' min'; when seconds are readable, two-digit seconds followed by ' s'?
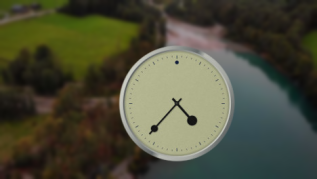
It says 4 h 37 min
